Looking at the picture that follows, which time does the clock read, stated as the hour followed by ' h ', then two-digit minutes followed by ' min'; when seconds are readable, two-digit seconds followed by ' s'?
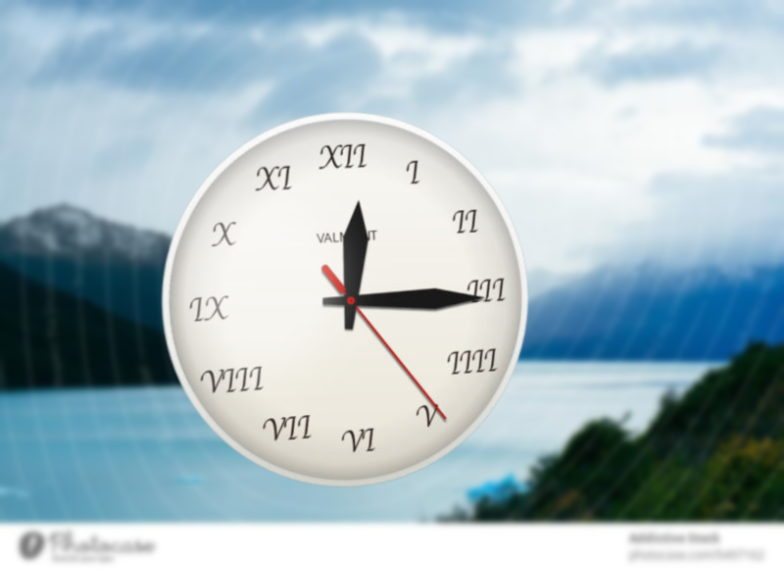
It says 12 h 15 min 24 s
